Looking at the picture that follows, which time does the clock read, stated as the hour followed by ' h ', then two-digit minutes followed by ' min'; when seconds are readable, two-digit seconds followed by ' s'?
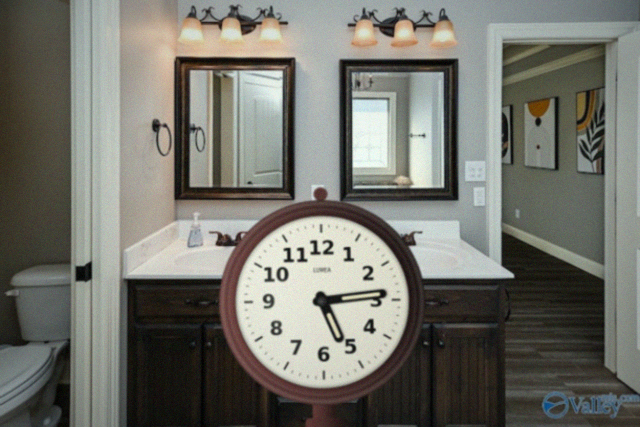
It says 5 h 14 min
